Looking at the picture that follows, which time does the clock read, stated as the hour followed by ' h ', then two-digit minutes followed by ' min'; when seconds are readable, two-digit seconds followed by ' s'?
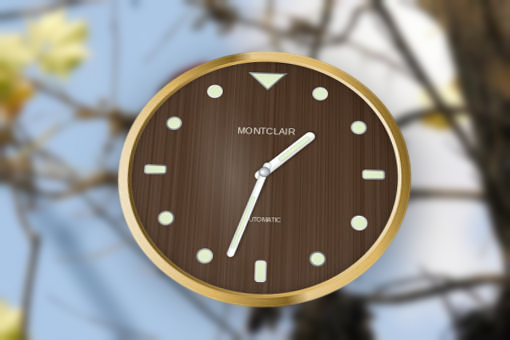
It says 1 h 33 min
